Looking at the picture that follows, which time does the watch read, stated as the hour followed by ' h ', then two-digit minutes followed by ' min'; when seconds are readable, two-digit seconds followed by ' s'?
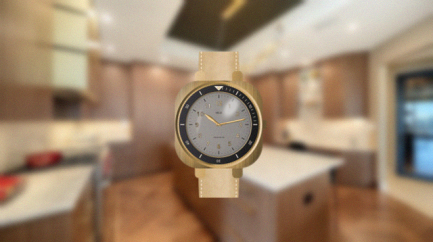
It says 10 h 13 min
